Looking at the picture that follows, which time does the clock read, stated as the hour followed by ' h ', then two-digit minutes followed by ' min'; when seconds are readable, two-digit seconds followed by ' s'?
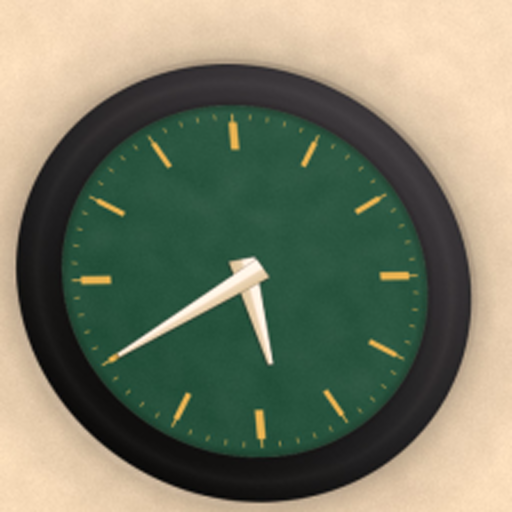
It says 5 h 40 min
